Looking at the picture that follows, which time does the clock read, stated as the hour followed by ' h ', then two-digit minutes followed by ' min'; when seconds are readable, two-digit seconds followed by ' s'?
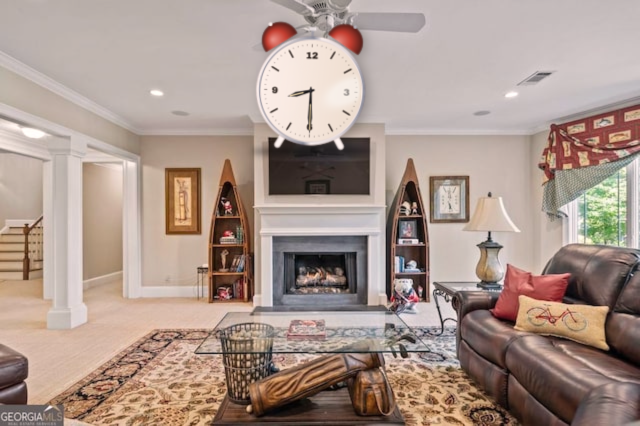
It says 8 h 30 min
